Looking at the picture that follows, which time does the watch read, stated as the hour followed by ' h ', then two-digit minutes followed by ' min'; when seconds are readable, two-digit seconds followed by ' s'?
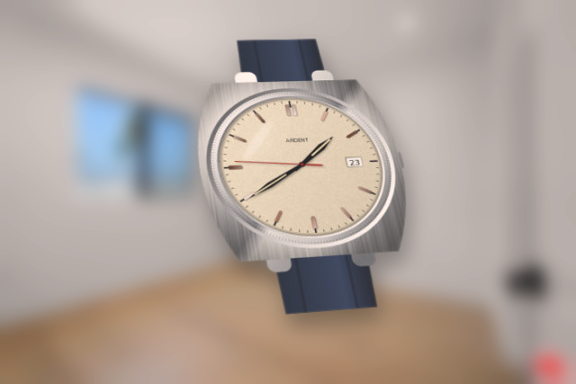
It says 1 h 39 min 46 s
